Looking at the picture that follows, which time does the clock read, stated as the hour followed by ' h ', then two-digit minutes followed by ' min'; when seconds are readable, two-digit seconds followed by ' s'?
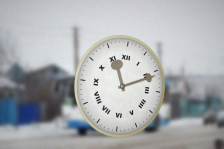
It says 11 h 11 min
